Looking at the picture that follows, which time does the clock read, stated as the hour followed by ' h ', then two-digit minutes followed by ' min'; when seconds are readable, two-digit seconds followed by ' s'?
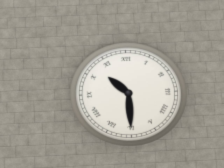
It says 10 h 30 min
